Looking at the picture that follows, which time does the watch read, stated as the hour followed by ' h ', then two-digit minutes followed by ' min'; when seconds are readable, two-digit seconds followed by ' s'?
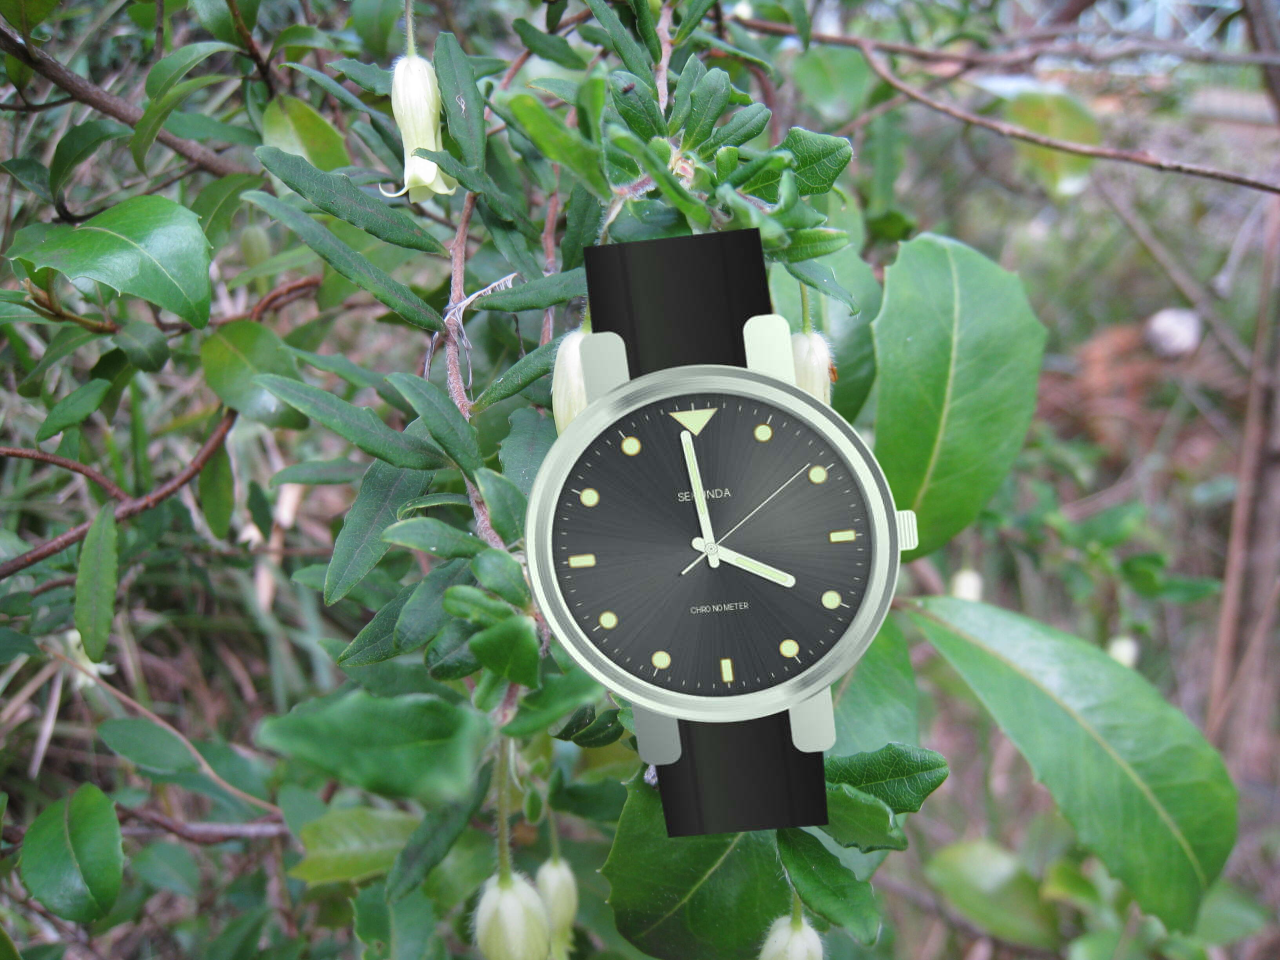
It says 3 h 59 min 09 s
